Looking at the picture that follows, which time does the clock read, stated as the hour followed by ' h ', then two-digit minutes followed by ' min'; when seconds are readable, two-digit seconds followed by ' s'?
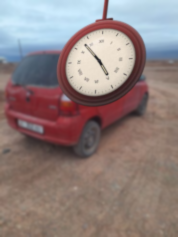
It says 4 h 53 min
